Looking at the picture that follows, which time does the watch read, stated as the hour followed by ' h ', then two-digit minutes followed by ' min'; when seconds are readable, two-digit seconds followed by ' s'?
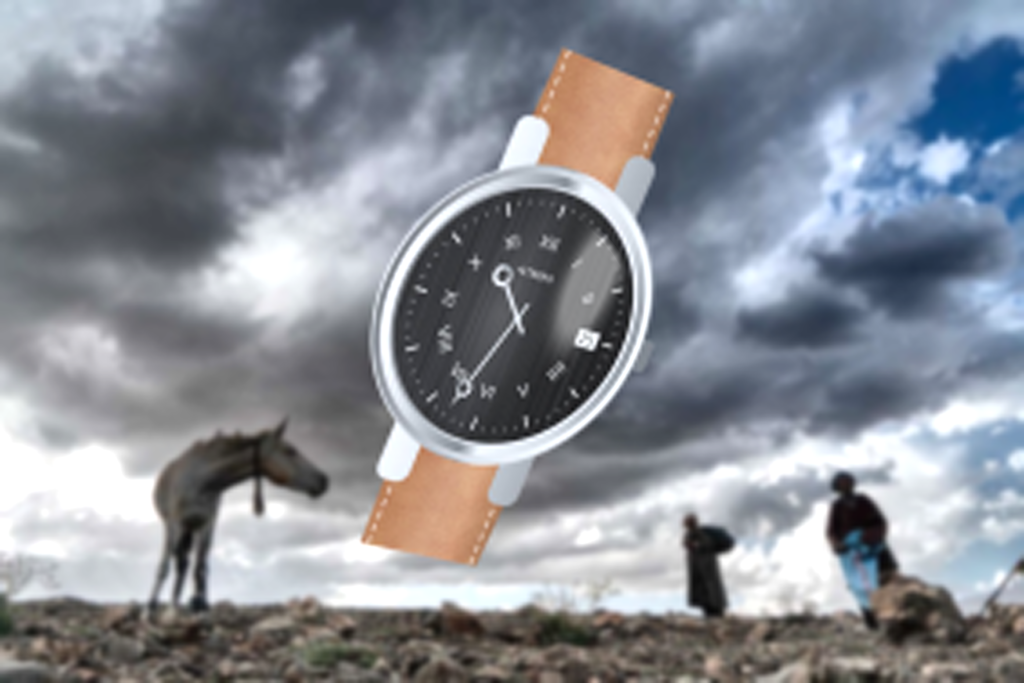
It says 10 h 33 min
